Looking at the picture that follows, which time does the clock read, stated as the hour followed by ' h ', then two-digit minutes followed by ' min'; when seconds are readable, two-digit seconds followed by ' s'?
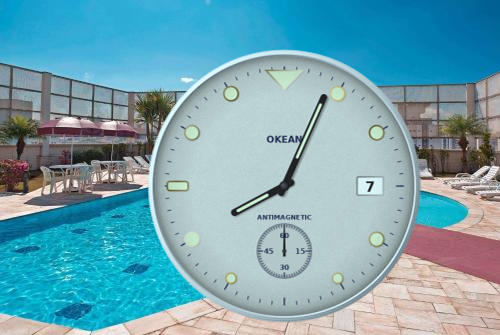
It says 8 h 04 min
